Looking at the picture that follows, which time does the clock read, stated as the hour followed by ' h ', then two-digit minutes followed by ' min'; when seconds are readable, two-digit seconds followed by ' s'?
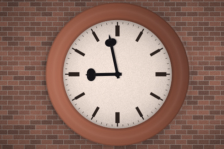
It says 8 h 58 min
